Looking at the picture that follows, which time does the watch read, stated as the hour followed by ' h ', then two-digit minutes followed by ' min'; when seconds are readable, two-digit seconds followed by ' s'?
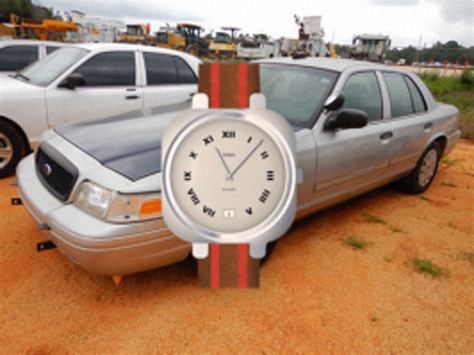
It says 11 h 07 min
